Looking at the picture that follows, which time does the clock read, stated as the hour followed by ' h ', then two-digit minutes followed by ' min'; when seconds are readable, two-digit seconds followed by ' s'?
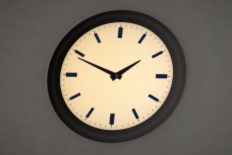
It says 1 h 49 min
